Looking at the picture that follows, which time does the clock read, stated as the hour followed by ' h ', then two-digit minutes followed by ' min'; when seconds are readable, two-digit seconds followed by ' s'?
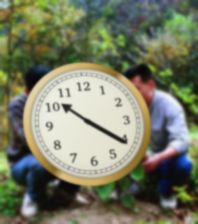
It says 10 h 21 min
